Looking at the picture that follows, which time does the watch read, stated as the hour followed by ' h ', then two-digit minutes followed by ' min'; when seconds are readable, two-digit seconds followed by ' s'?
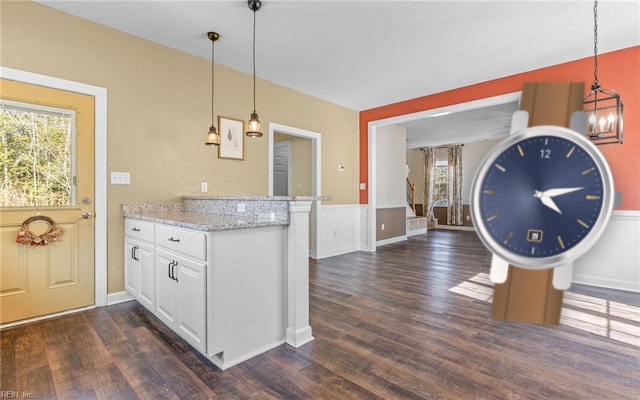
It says 4 h 13 min
